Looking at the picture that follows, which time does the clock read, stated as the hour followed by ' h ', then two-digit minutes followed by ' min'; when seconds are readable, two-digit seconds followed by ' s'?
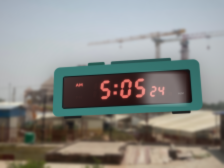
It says 5 h 05 min 24 s
